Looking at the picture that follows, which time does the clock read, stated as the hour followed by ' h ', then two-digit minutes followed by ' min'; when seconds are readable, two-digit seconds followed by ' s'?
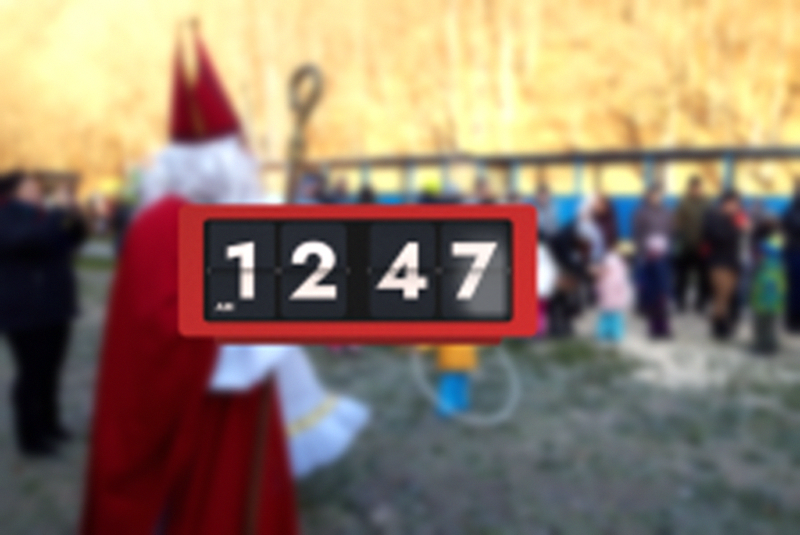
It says 12 h 47 min
